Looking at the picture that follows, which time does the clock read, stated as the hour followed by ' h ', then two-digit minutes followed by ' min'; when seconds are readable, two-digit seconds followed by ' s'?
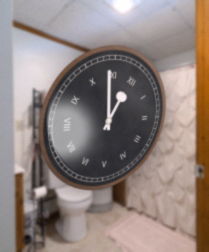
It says 11 h 54 min
